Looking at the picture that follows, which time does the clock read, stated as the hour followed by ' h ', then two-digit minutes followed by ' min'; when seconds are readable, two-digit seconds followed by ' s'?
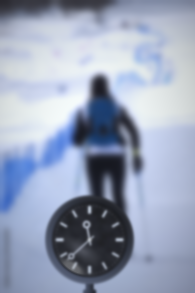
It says 11 h 38 min
